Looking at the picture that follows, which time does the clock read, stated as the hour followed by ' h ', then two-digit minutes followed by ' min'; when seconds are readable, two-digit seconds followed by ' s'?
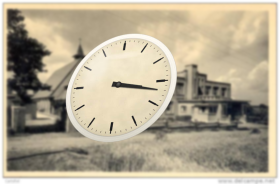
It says 3 h 17 min
